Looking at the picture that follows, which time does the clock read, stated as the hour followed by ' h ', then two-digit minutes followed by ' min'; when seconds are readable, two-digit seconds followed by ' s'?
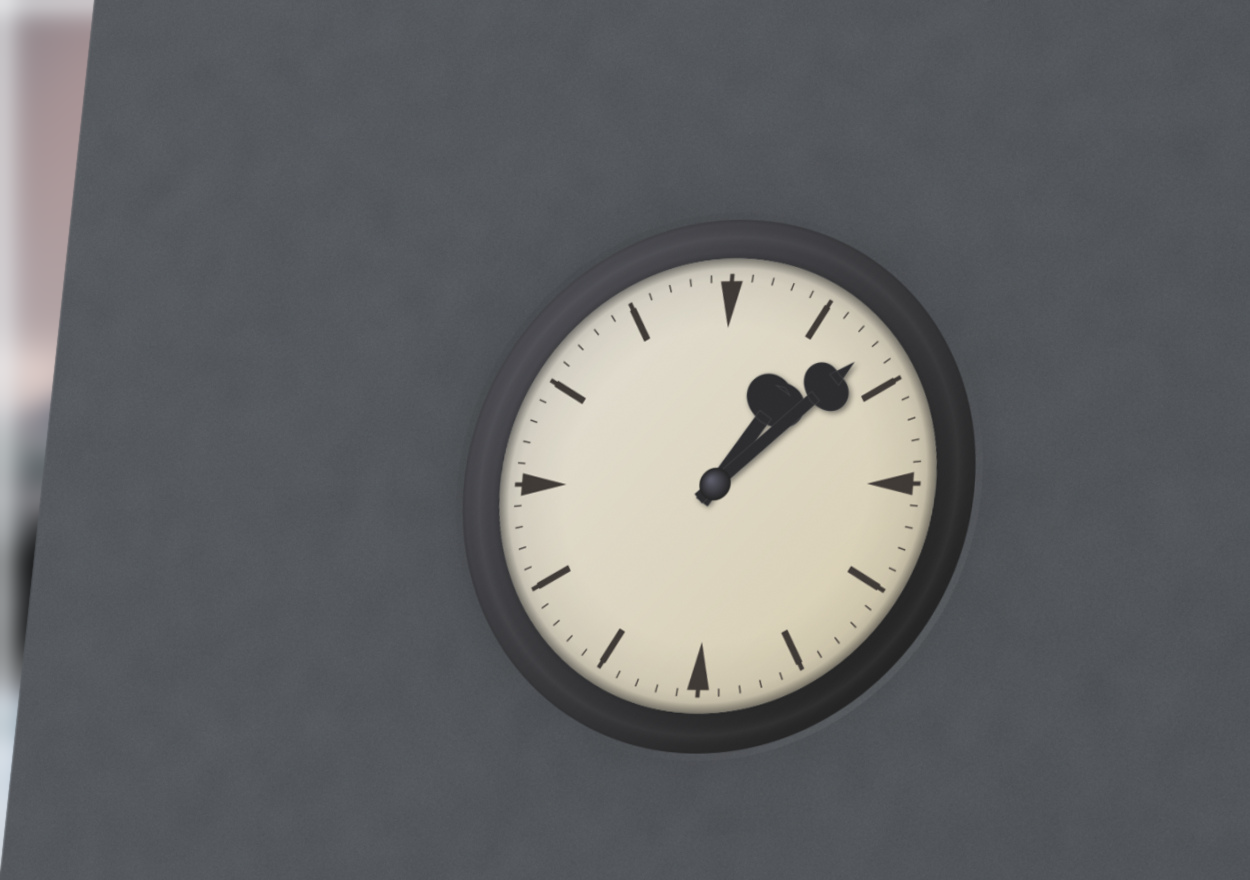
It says 1 h 08 min
